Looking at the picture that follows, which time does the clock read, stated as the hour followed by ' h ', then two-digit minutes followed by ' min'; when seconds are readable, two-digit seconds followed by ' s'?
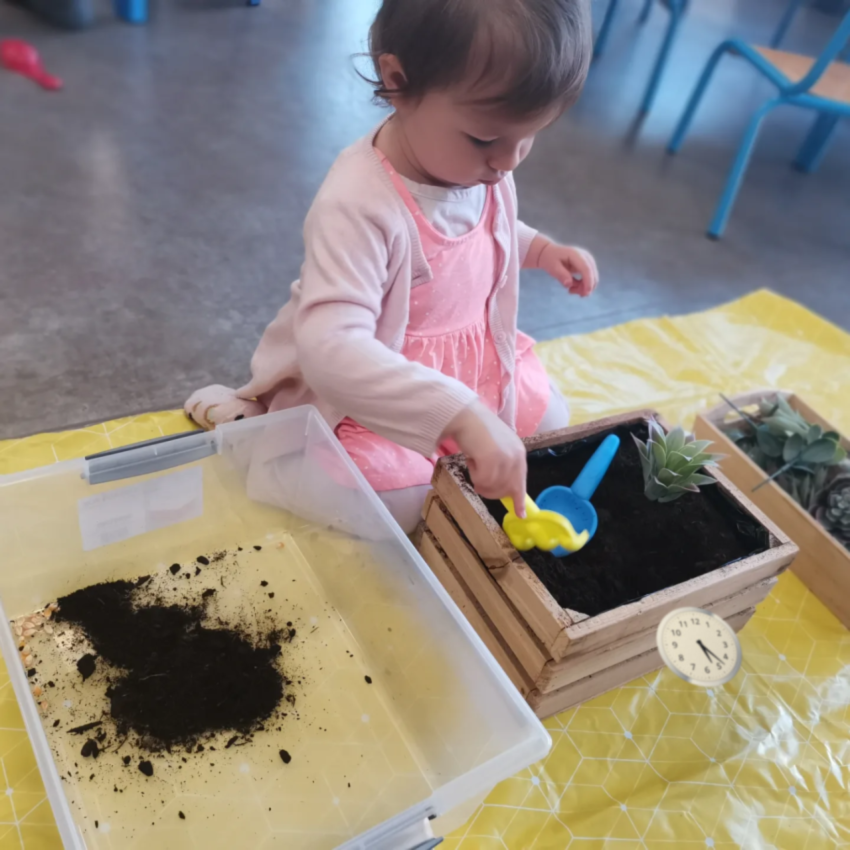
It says 5 h 23 min
